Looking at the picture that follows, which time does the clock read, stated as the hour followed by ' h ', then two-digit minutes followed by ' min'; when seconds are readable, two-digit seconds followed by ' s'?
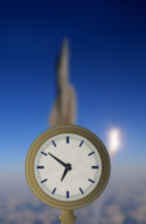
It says 6 h 51 min
